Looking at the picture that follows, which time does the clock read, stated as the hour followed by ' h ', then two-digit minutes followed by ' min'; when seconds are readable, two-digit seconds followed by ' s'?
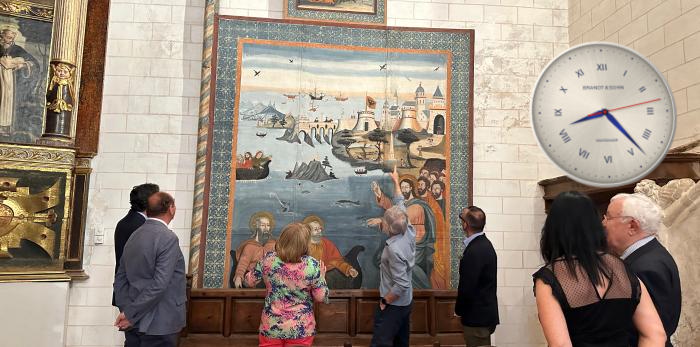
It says 8 h 23 min 13 s
